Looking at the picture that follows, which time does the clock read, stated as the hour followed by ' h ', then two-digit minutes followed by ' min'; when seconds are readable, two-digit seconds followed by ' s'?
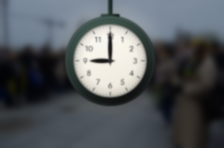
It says 9 h 00 min
